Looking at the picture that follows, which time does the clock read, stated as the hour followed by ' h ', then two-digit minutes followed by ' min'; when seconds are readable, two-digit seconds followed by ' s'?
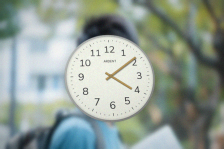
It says 4 h 09 min
